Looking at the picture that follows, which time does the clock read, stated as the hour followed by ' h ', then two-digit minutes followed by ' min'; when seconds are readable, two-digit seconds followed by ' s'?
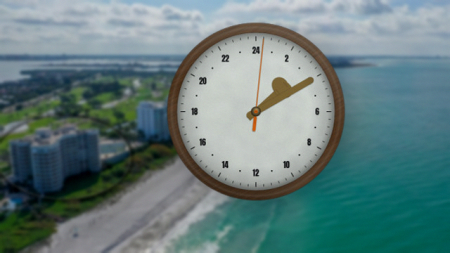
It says 3 h 10 min 01 s
